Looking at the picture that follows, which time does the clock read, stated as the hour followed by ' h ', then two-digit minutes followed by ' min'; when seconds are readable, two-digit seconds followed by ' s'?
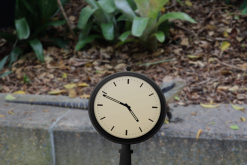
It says 4 h 49 min
